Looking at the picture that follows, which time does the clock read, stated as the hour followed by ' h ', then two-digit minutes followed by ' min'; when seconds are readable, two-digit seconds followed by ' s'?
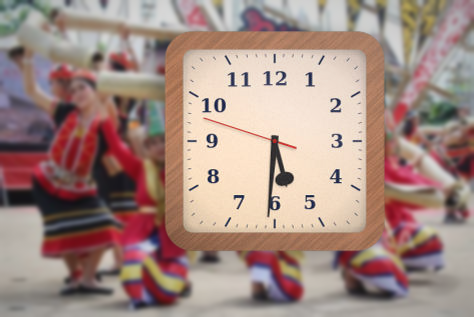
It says 5 h 30 min 48 s
